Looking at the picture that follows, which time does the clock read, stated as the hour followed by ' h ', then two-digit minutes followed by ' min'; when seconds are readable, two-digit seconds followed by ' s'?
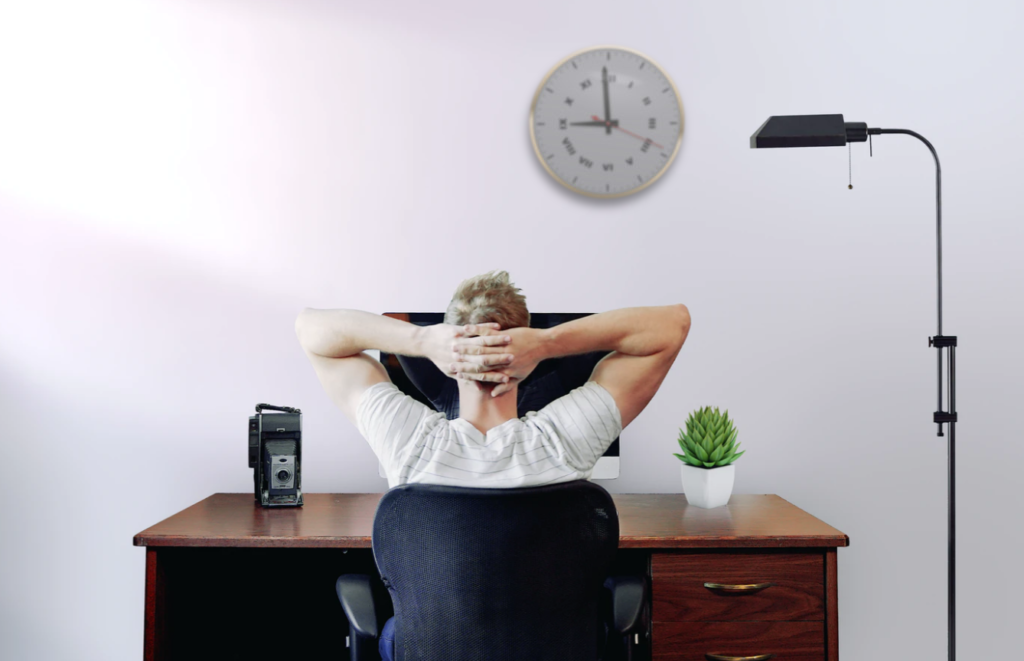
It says 8 h 59 min 19 s
